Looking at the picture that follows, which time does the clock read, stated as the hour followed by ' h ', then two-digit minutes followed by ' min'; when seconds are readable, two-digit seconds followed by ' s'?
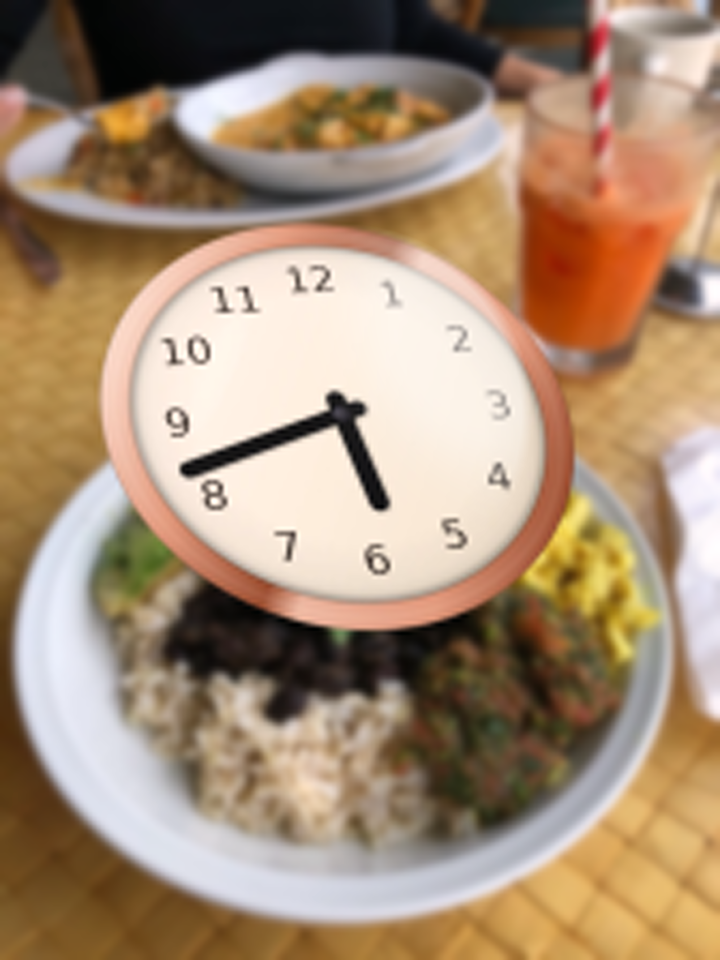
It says 5 h 42 min
